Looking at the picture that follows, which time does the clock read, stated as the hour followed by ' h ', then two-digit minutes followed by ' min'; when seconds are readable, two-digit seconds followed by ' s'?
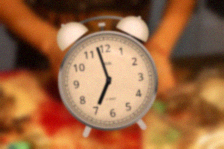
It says 6 h 58 min
